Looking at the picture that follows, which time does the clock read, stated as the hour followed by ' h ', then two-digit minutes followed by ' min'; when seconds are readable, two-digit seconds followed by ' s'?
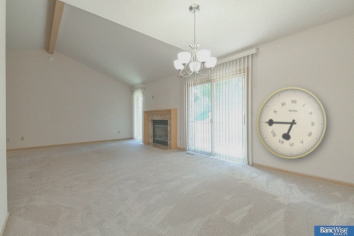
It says 6 h 45 min
